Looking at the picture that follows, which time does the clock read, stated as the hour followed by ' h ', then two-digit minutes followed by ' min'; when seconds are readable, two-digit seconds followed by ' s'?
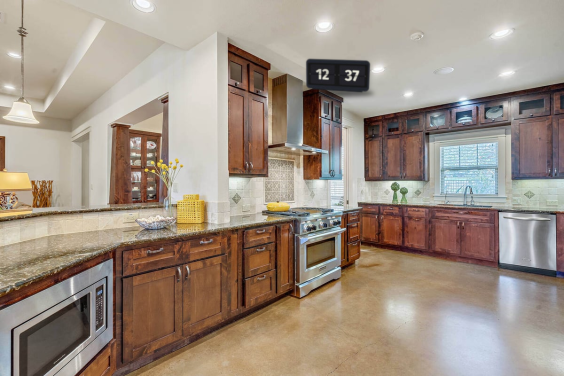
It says 12 h 37 min
